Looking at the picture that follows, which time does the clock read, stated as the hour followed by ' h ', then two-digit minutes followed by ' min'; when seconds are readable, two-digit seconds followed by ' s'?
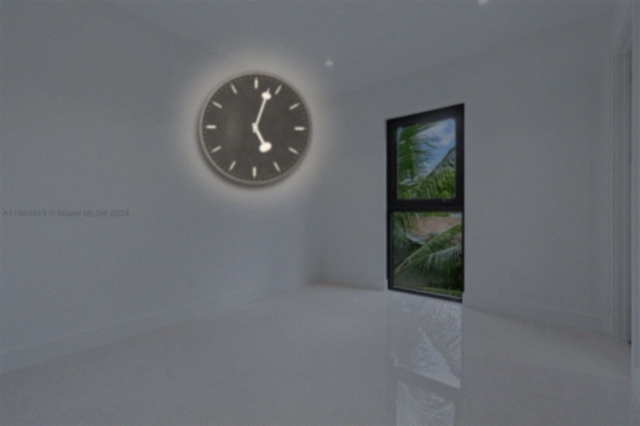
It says 5 h 03 min
